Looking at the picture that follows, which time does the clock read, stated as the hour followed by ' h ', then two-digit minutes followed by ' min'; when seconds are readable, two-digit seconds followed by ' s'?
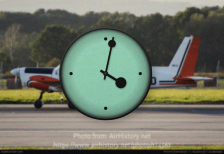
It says 4 h 02 min
